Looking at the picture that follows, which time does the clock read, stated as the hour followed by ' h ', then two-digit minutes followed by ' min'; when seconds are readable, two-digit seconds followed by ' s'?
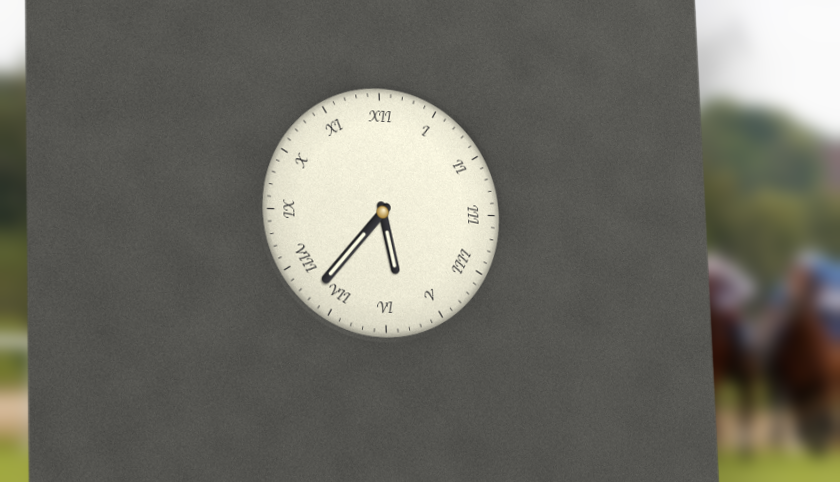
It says 5 h 37 min
